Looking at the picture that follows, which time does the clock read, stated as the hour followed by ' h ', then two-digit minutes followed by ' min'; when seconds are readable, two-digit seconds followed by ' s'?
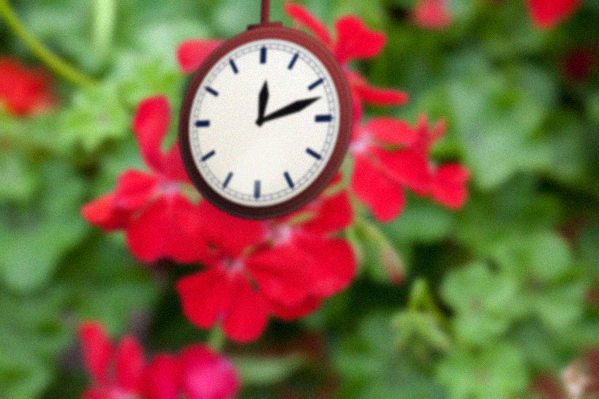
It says 12 h 12 min
